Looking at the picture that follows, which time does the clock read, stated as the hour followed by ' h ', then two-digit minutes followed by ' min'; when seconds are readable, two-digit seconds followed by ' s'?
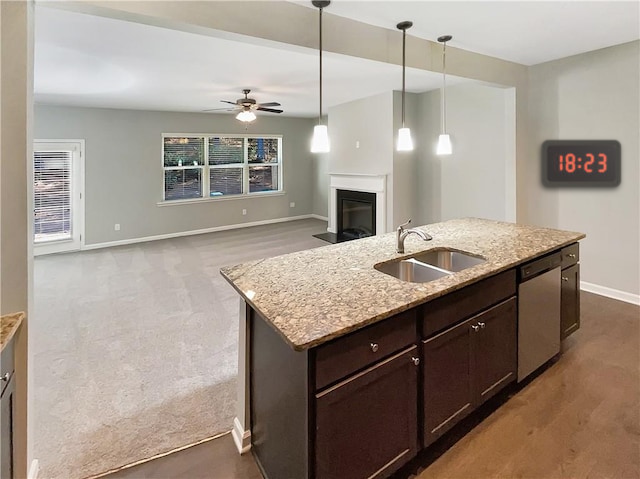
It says 18 h 23 min
